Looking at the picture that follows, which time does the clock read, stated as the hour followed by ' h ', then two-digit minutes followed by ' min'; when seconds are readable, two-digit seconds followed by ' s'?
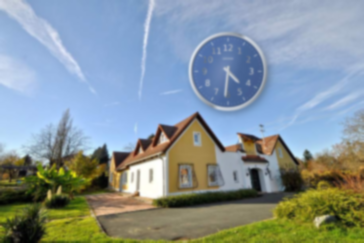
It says 4 h 31 min
